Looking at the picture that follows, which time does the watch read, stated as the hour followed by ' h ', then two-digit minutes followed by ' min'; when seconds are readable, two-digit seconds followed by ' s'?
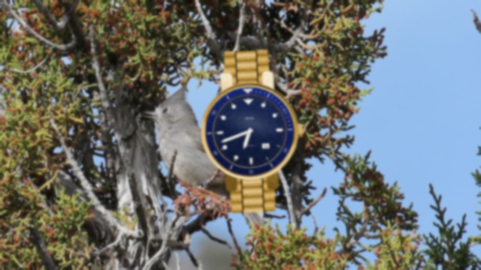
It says 6 h 42 min
